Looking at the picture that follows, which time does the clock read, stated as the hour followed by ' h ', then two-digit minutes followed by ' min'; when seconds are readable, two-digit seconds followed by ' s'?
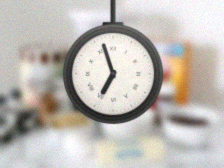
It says 6 h 57 min
